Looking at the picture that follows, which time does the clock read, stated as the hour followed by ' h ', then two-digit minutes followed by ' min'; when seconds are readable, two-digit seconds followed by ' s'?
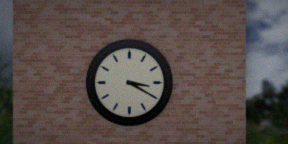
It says 3 h 20 min
